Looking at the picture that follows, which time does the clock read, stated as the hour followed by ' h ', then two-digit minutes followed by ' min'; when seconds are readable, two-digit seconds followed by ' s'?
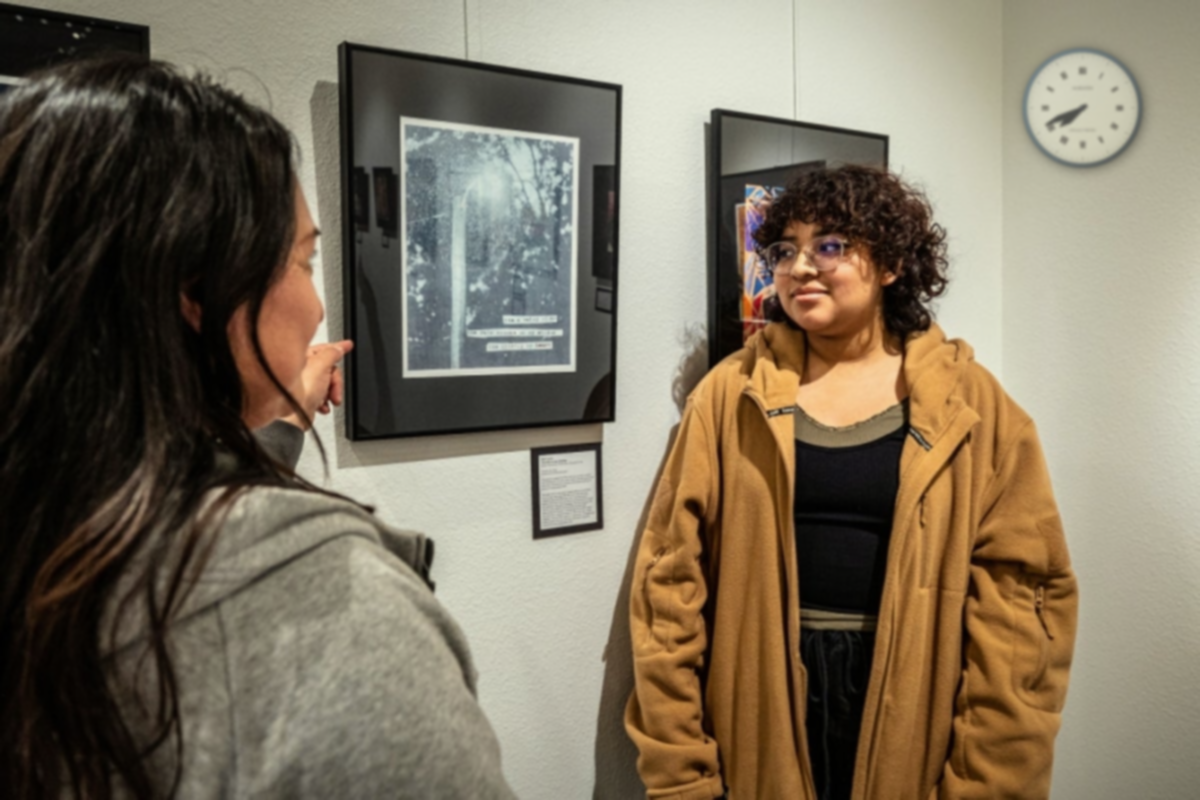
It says 7 h 41 min
